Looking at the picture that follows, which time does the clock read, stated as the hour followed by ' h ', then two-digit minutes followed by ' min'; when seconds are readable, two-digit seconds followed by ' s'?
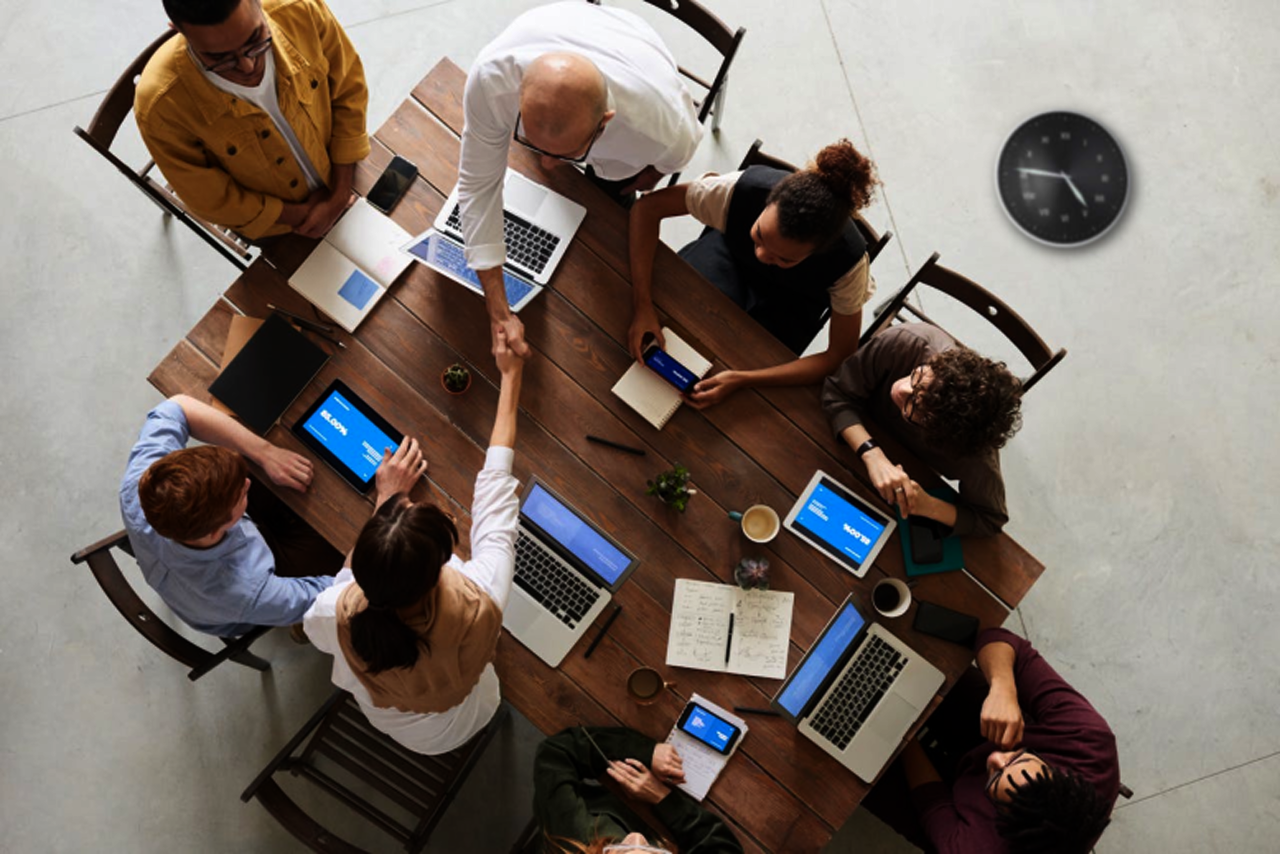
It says 4 h 46 min
